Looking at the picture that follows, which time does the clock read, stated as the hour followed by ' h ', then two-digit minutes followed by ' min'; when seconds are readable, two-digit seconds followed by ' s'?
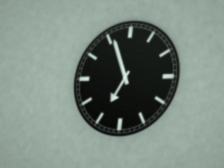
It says 6 h 56 min
